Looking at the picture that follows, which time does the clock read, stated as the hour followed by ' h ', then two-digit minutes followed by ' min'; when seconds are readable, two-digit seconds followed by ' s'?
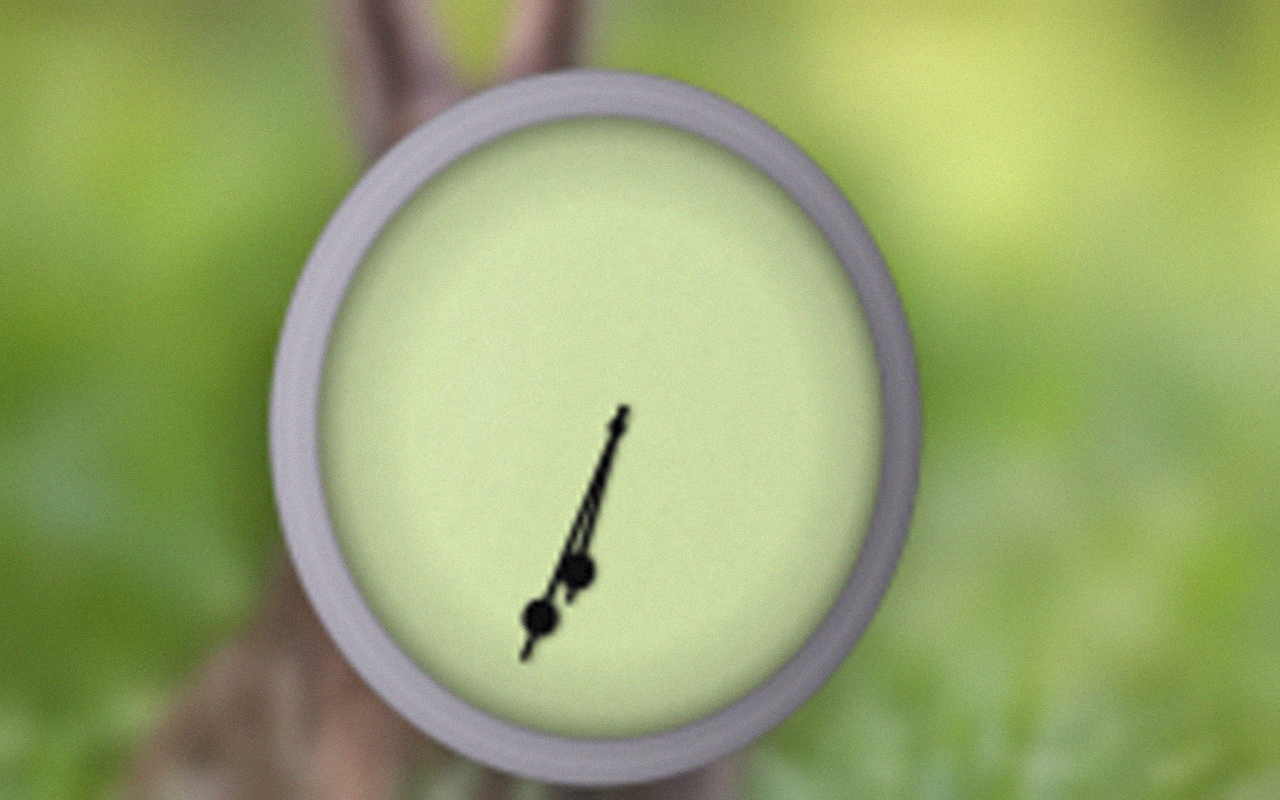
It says 6 h 34 min
